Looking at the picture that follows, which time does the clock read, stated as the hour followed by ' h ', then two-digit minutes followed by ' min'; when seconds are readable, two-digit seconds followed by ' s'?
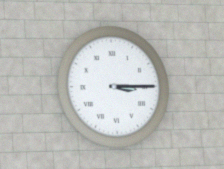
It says 3 h 15 min
